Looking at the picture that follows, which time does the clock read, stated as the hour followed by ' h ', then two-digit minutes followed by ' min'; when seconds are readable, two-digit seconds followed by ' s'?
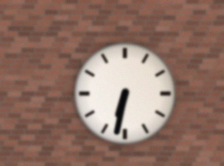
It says 6 h 32 min
